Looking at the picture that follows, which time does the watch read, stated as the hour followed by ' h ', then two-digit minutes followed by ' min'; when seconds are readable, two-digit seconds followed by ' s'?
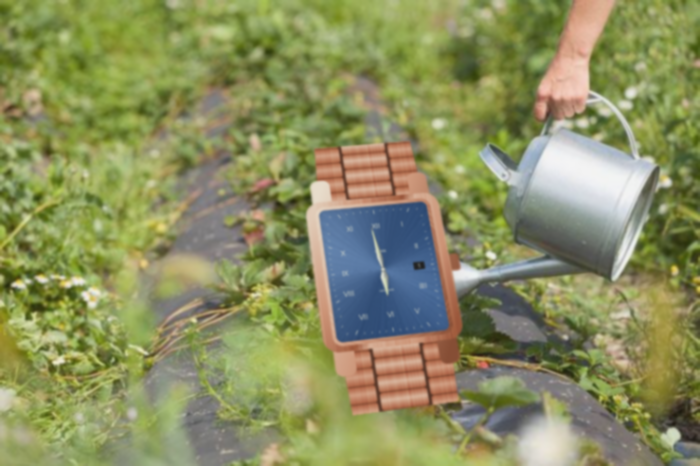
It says 5 h 59 min
